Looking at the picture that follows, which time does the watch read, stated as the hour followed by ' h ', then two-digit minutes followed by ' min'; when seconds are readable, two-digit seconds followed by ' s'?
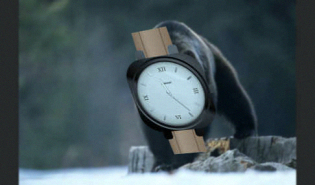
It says 11 h 24 min
